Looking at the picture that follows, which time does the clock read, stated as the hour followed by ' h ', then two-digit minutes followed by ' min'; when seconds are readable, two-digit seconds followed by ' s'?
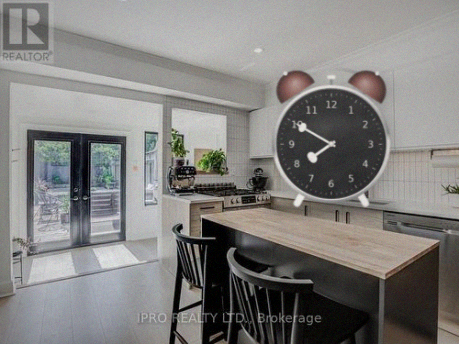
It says 7 h 50 min
